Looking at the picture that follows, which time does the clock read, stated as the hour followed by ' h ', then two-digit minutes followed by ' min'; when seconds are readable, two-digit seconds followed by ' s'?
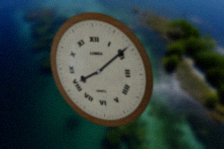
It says 8 h 09 min
